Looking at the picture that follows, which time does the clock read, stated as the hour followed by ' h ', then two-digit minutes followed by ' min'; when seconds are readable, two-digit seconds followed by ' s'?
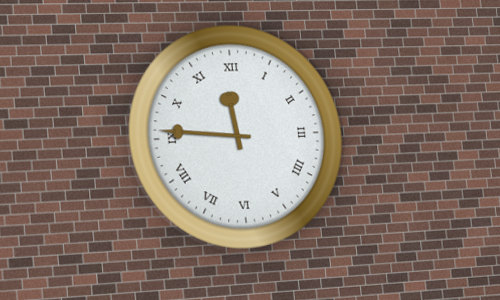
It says 11 h 46 min
